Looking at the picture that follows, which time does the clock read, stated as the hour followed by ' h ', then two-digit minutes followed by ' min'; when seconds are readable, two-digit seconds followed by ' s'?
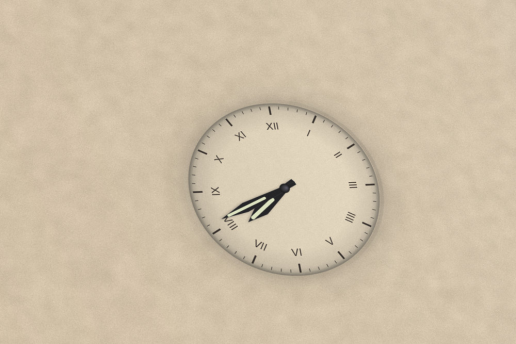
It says 7 h 41 min
